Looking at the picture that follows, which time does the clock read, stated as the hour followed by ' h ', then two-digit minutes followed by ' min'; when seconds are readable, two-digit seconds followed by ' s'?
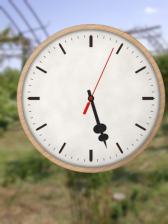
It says 5 h 27 min 04 s
